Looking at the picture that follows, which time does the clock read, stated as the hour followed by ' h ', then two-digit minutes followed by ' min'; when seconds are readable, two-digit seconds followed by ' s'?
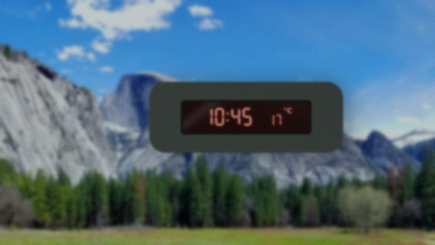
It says 10 h 45 min
